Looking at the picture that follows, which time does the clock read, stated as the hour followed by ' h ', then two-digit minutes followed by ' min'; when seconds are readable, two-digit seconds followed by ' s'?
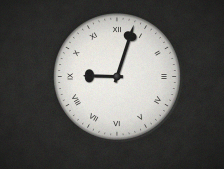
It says 9 h 03 min
